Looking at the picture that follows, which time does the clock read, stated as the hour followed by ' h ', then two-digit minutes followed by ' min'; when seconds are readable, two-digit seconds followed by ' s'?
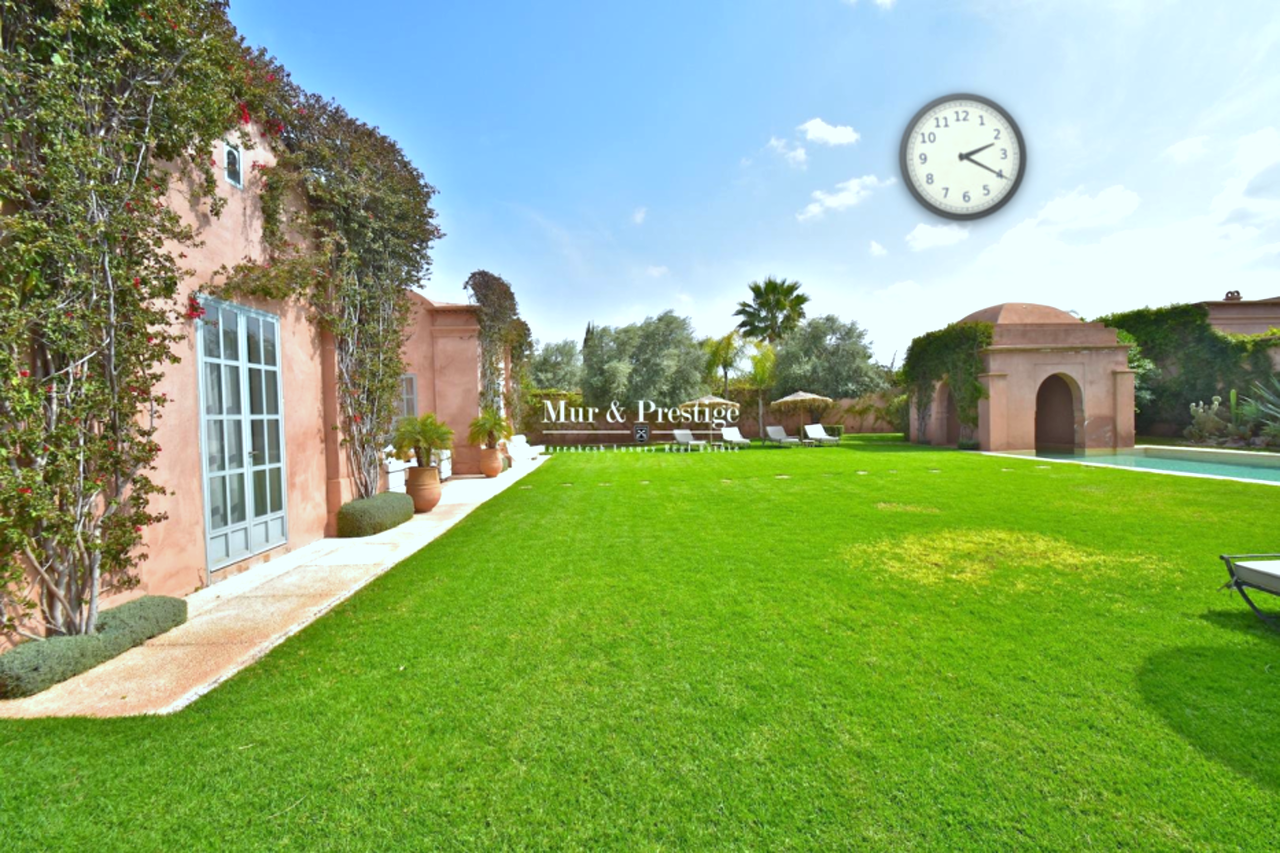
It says 2 h 20 min
